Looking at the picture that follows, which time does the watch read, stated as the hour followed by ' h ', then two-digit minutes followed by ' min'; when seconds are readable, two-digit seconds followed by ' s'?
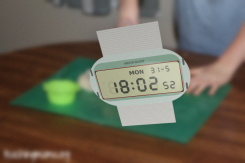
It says 18 h 02 min 52 s
